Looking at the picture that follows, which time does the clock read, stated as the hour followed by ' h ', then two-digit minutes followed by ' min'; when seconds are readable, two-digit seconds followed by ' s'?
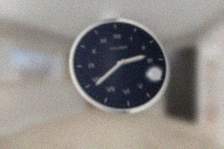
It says 2 h 39 min
